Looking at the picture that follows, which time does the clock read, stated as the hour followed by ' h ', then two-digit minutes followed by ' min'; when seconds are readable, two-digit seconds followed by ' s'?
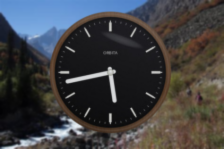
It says 5 h 43 min
